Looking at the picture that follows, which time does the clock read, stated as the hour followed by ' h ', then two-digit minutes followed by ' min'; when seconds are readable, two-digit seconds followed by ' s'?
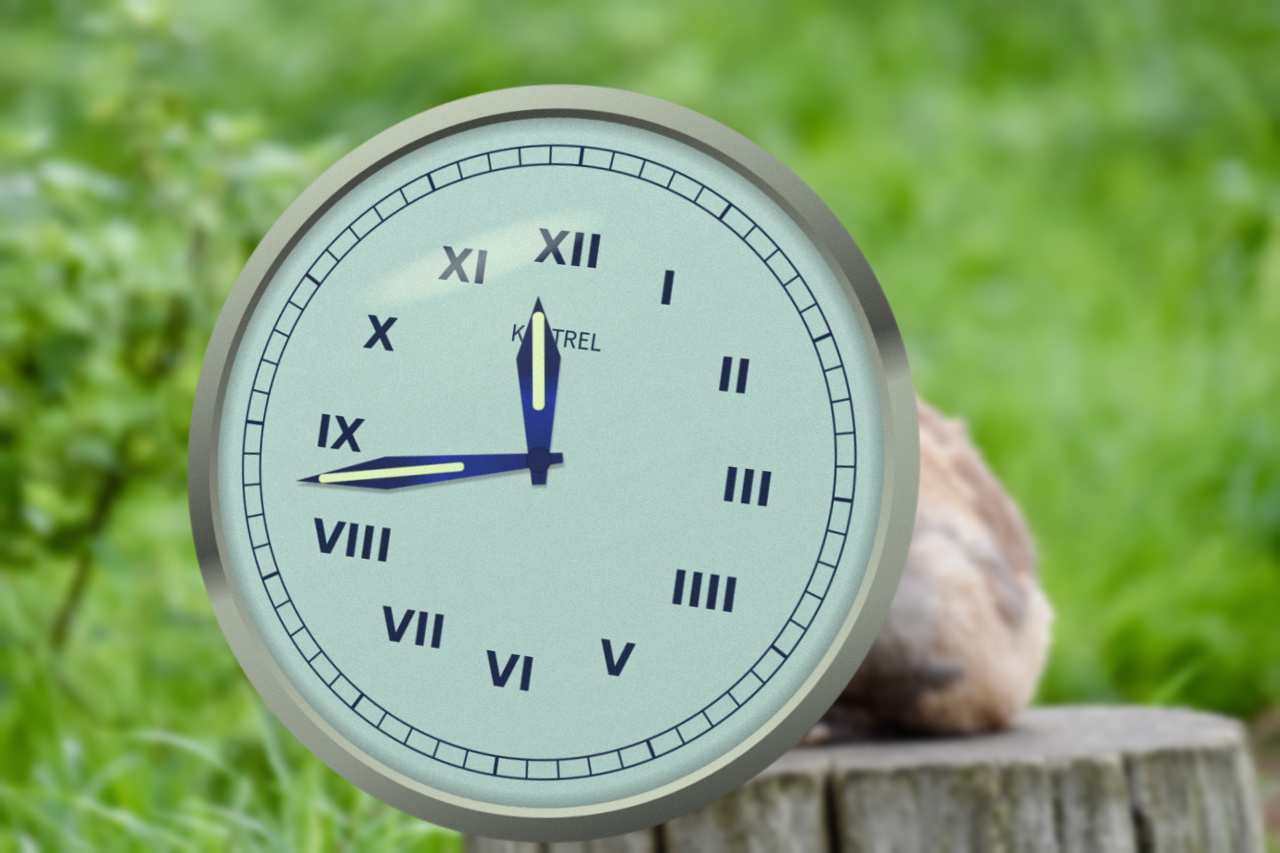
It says 11 h 43 min
